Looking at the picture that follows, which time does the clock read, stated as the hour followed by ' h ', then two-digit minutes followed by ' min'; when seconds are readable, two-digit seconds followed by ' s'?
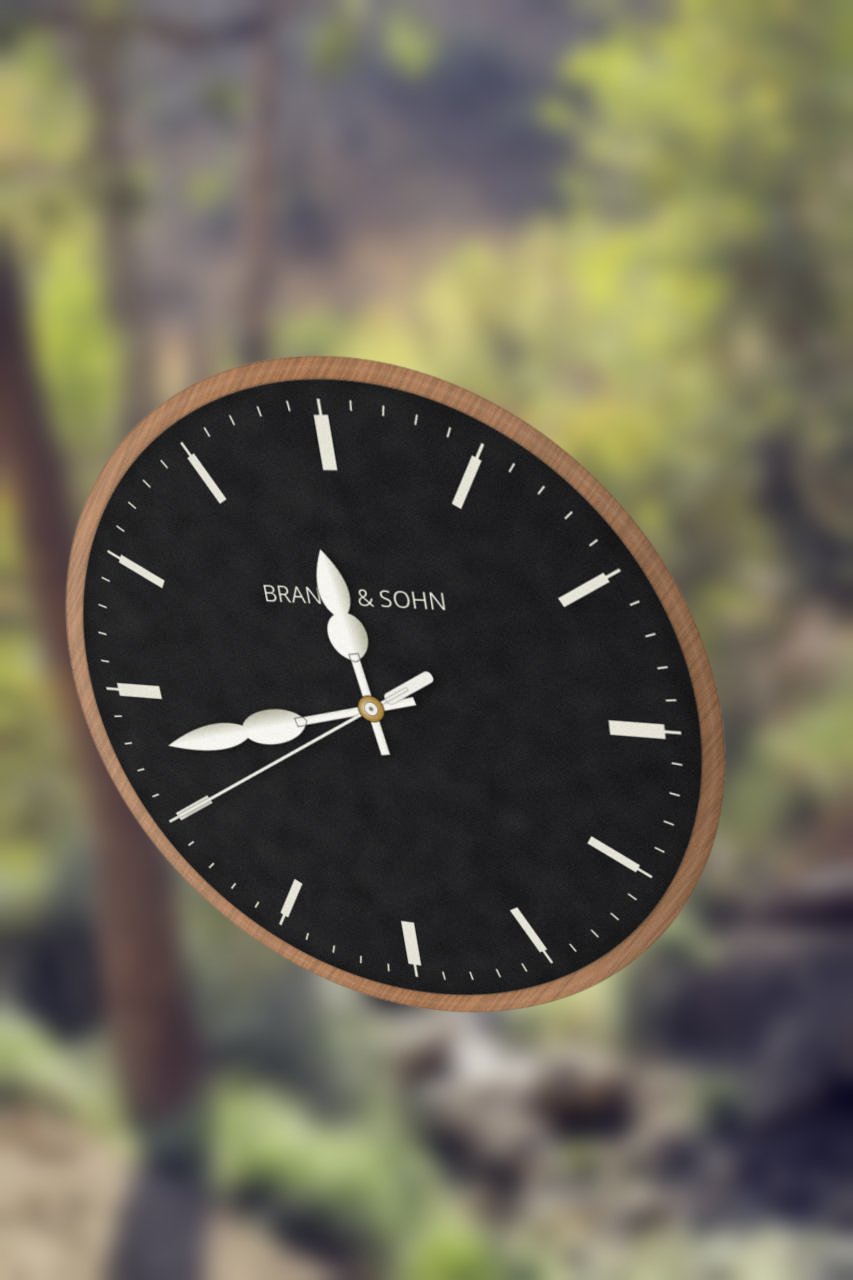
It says 11 h 42 min 40 s
